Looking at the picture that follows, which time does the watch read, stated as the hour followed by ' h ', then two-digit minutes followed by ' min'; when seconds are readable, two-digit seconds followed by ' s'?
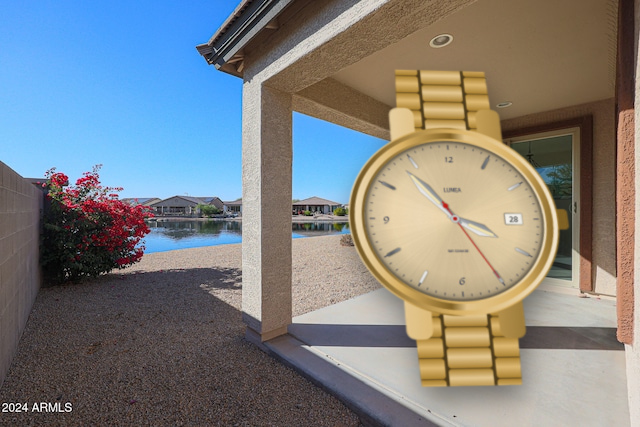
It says 3 h 53 min 25 s
